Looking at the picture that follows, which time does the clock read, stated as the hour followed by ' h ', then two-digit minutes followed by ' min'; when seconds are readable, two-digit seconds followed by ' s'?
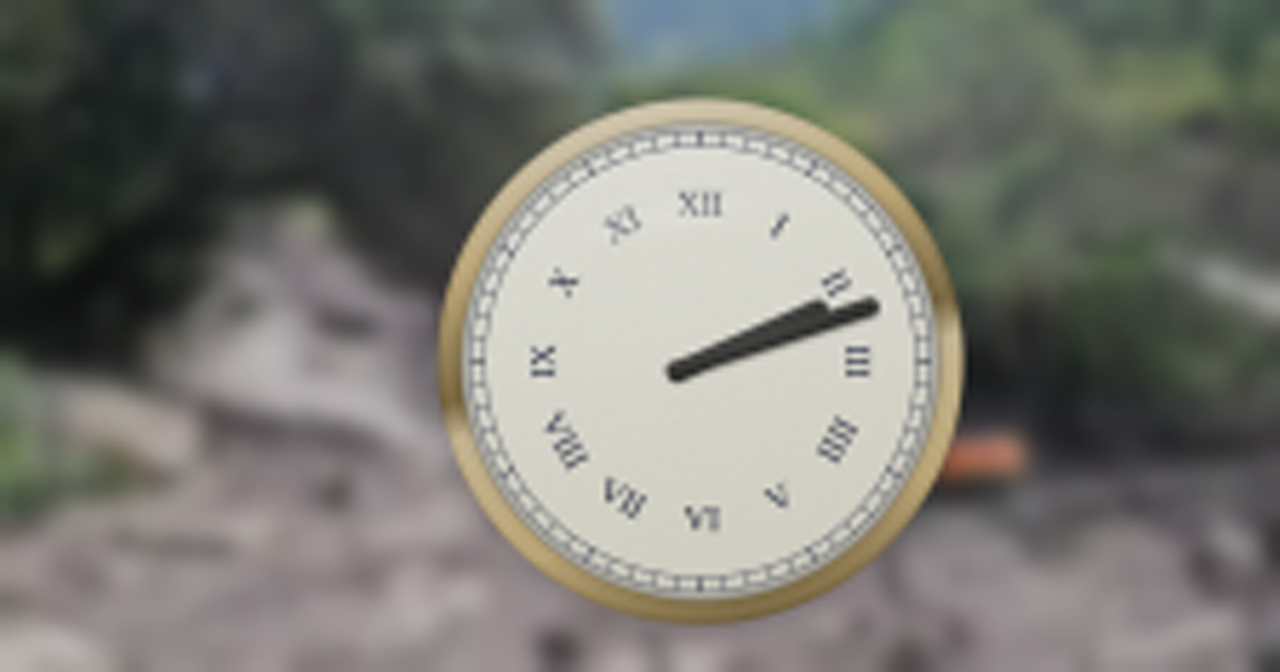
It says 2 h 12 min
